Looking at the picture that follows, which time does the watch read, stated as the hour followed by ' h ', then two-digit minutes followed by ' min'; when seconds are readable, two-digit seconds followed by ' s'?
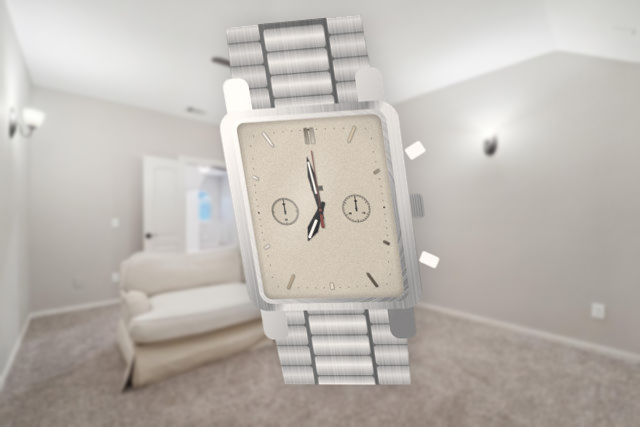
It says 6 h 59 min
